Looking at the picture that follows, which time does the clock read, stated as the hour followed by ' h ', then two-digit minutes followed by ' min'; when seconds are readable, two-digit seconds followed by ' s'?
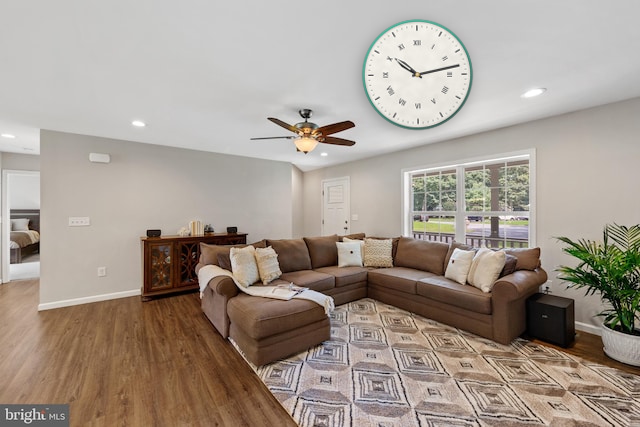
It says 10 h 13 min
